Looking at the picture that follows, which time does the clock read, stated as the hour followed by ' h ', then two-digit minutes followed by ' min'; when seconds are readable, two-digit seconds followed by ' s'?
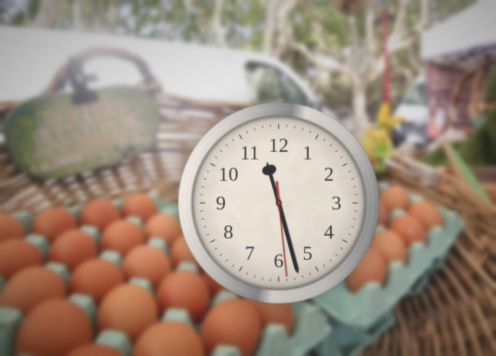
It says 11 h 27 min 29 s
